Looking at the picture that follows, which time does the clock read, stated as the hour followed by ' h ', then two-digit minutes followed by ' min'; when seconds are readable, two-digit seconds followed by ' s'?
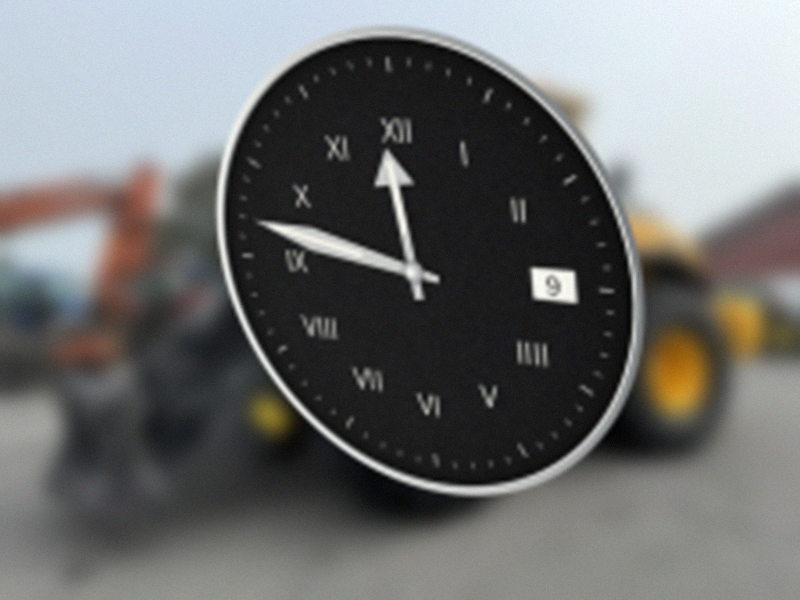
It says 11 h 47 min
